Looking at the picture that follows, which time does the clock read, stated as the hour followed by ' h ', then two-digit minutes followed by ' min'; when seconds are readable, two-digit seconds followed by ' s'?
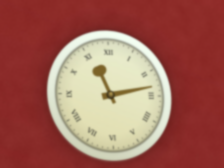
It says 11 h 13 min
